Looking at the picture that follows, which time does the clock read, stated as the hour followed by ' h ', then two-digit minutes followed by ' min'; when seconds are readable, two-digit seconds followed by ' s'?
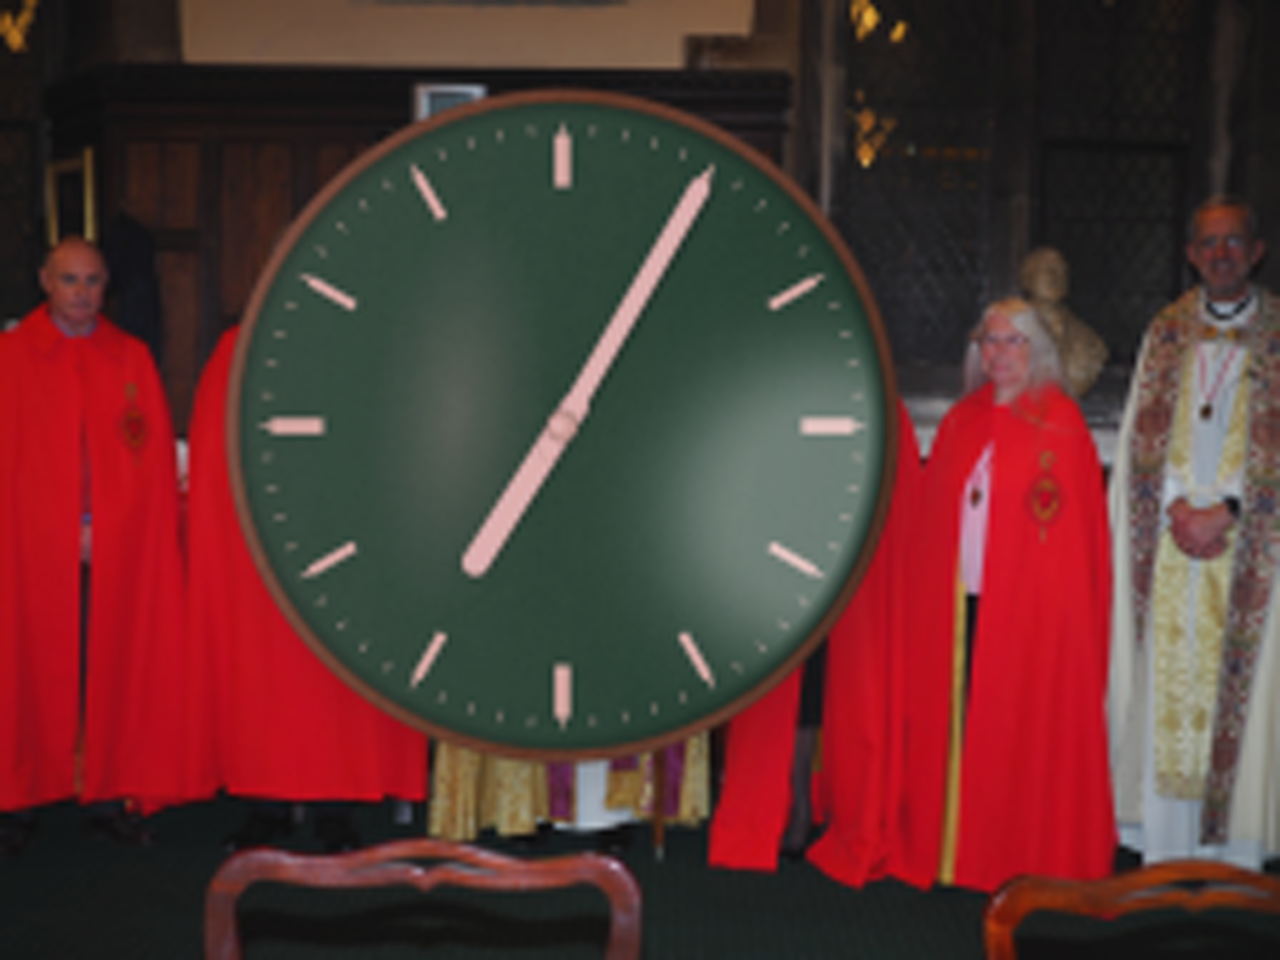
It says 7 h 05 min
